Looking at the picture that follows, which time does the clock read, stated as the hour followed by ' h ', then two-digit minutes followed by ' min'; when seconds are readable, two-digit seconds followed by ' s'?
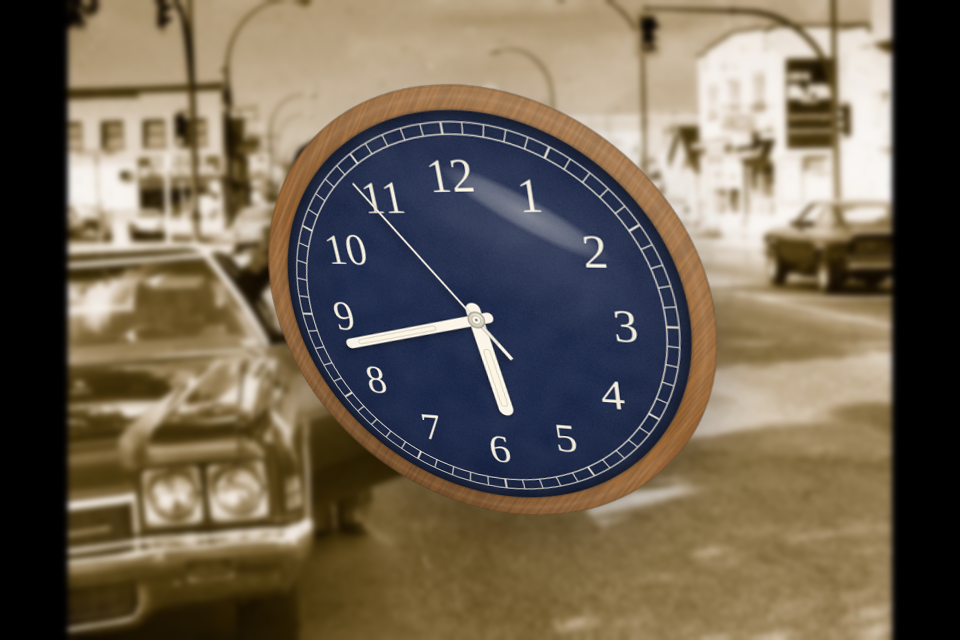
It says 5 h 42 min 54 s
